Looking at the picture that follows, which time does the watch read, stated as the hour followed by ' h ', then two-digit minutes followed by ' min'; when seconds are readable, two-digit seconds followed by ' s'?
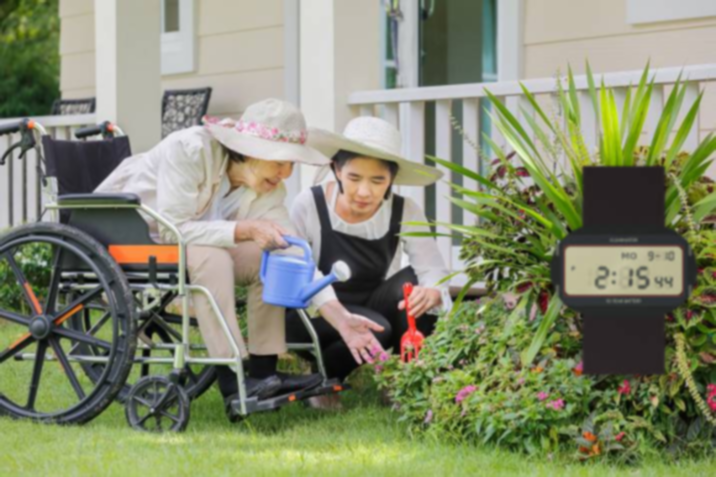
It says 2 h 15 min 44 s
